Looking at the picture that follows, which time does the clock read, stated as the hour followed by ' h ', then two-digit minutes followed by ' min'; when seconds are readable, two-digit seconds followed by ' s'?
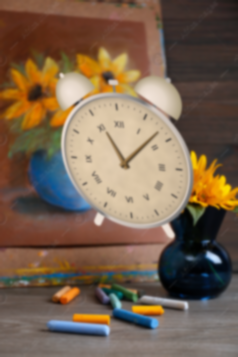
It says 11 h 08 min
